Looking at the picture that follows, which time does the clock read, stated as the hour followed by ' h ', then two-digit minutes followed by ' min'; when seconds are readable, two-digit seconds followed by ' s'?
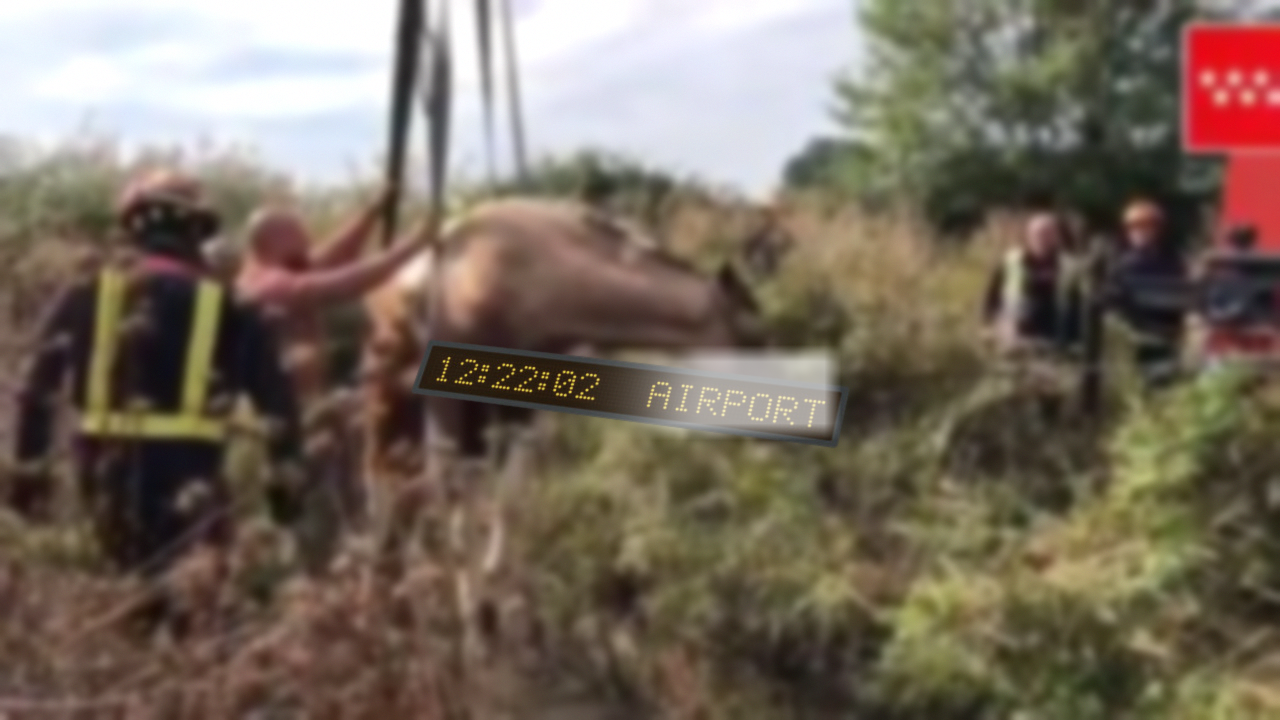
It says 12 h 22 min 02 s
